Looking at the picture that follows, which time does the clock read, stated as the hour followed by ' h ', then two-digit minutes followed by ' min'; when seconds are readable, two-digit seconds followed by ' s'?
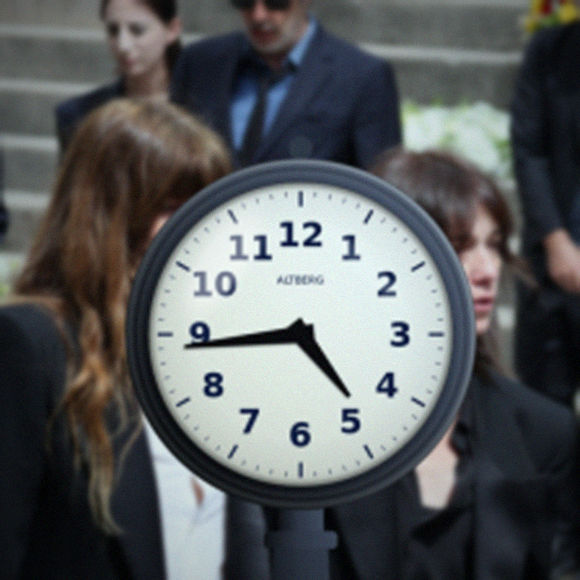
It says 4 h 44 min
